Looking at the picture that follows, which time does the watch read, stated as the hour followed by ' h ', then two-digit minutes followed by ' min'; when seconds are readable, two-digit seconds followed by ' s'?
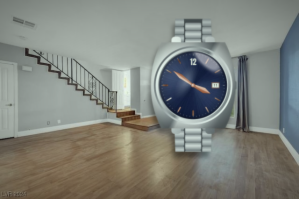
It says 3 h 51 min
